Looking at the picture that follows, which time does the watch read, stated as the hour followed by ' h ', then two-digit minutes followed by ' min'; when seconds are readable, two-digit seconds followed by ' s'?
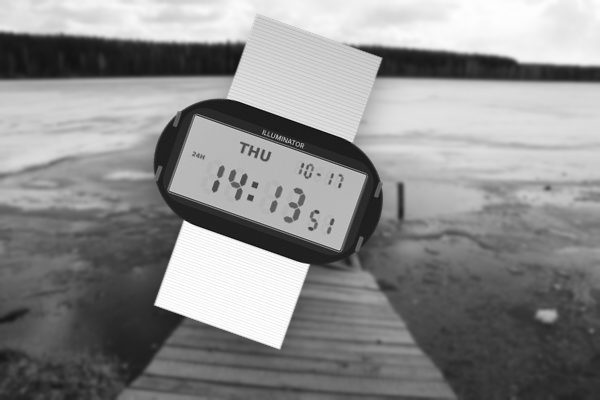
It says 14 h 13 min 51 s
